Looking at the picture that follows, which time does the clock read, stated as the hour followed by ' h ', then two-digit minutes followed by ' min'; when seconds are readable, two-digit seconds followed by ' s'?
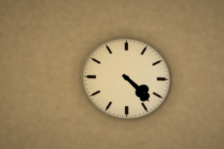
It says 4 h 23 min
